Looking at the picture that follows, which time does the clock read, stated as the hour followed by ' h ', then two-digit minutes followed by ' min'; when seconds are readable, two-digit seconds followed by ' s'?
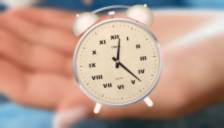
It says 12 h 23 min
